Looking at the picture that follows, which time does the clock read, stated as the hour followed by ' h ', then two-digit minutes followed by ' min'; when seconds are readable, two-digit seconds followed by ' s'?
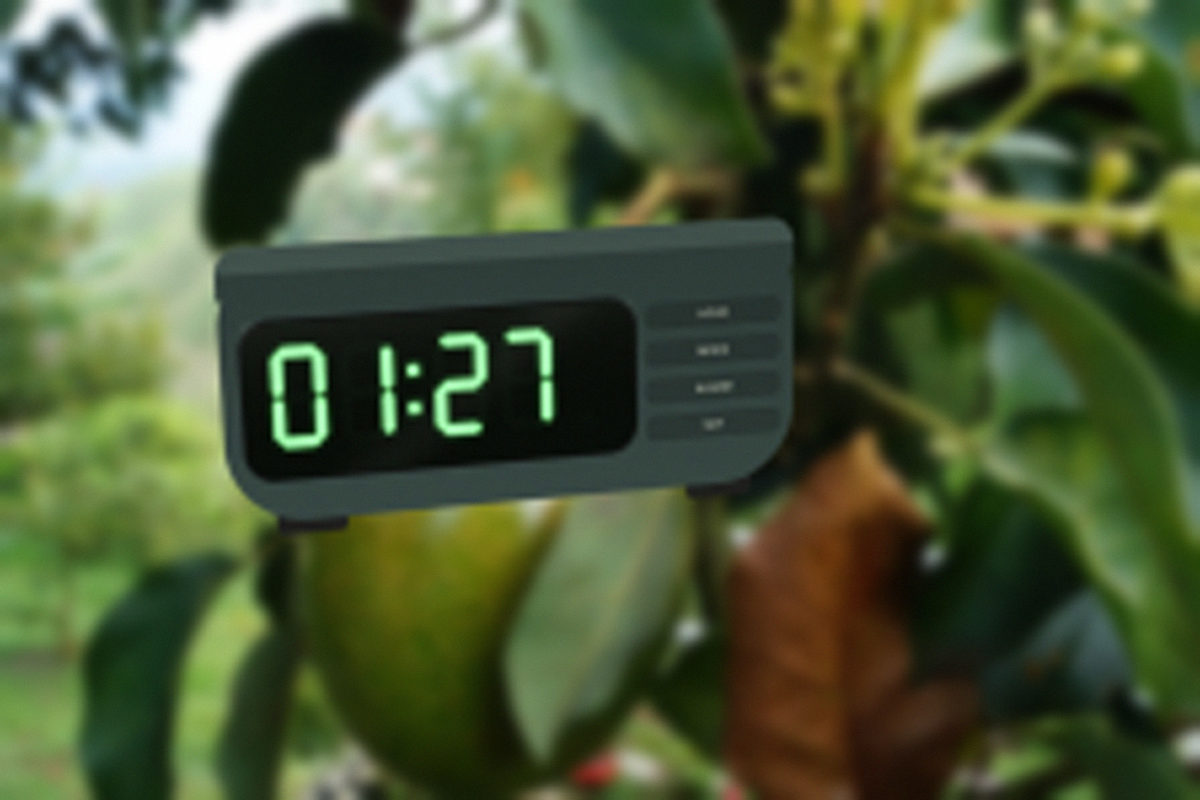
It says 1 h 27 min
